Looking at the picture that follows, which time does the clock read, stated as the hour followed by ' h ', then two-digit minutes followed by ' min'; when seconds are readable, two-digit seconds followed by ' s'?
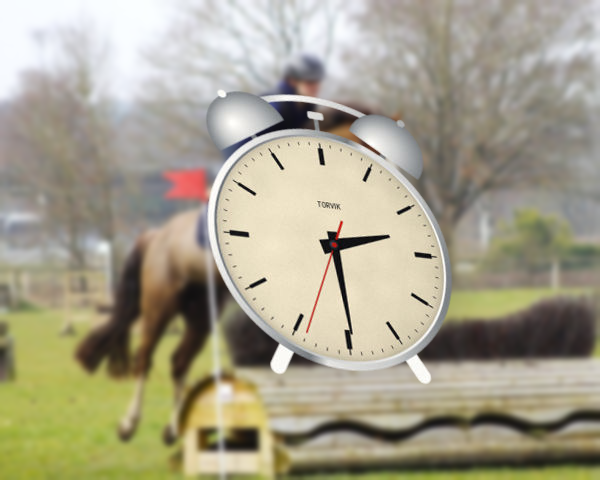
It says 2 h 29 min 34 s
